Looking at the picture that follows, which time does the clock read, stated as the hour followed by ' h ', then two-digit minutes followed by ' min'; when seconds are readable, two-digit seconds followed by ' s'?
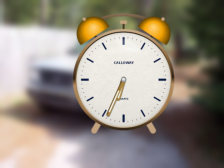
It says 6 h 34 min
